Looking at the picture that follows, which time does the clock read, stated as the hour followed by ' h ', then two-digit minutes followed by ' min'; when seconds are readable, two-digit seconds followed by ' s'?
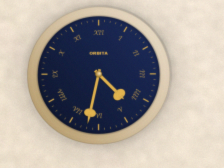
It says 4 h 32 min
